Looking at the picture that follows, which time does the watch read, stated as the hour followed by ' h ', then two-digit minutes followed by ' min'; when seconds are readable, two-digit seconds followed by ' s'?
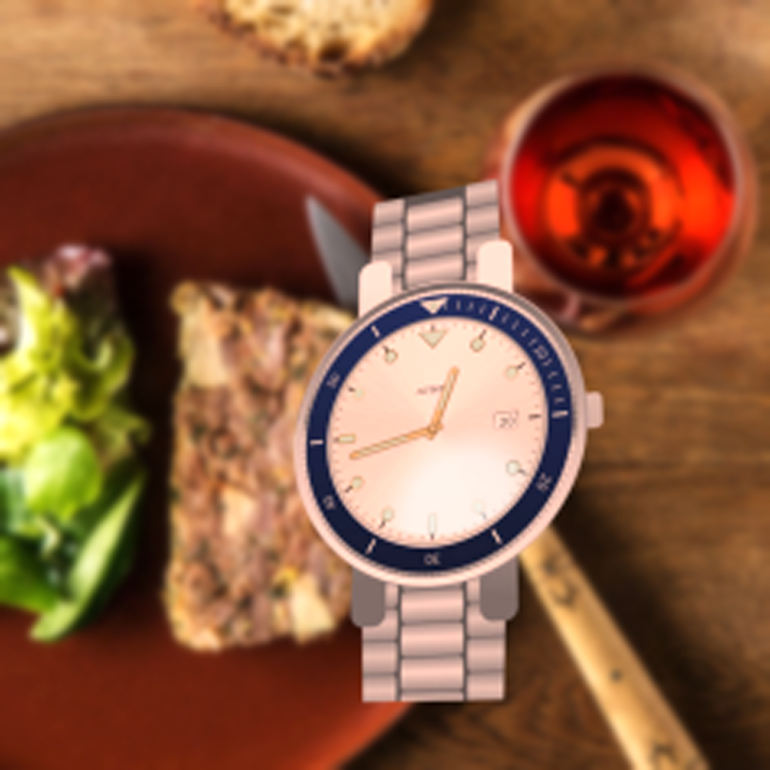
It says 12 h 43 min
